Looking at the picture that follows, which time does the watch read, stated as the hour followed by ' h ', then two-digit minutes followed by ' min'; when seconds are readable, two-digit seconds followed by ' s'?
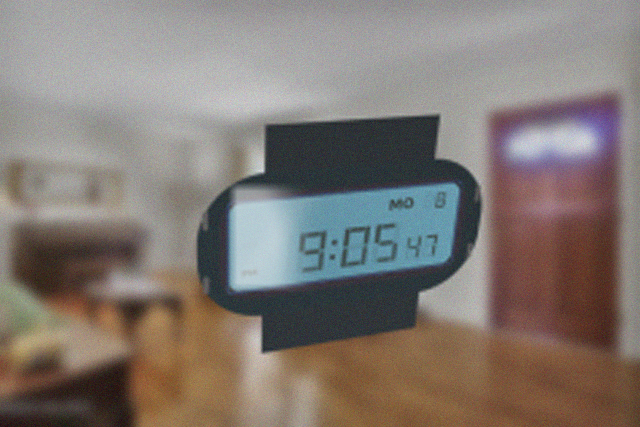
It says 9 h 05 min 47 s
